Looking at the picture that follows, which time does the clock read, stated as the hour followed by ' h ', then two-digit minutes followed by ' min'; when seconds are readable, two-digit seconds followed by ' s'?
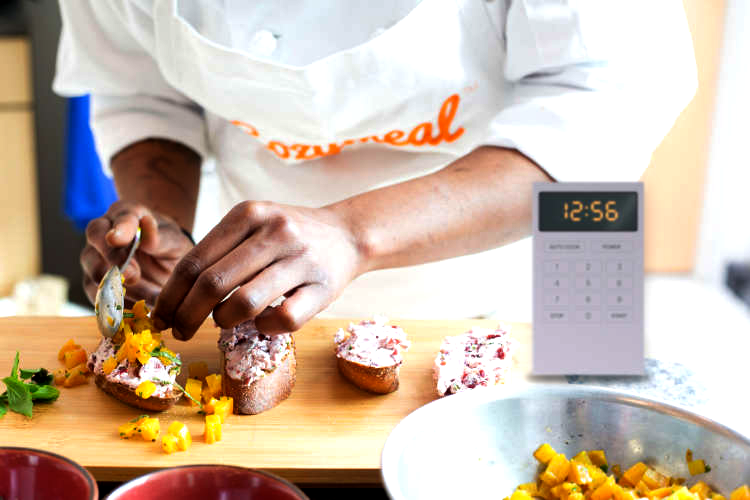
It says 12 h 56 min
